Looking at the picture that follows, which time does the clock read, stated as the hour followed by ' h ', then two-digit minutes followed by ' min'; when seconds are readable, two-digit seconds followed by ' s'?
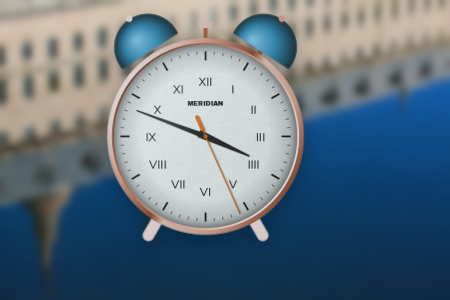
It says 3 h 48 min 26 s
